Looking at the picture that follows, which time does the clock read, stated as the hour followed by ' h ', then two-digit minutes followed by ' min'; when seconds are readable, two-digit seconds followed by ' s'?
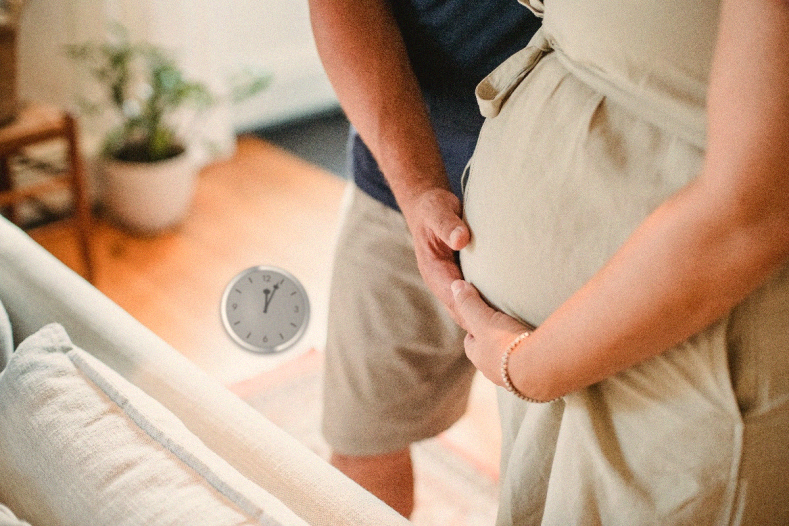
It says 12 h 04 min
